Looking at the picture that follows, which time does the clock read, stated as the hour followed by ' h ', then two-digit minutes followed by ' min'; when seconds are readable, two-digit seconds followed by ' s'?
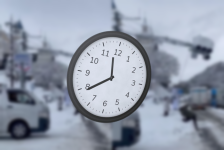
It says 11 h 39 min
